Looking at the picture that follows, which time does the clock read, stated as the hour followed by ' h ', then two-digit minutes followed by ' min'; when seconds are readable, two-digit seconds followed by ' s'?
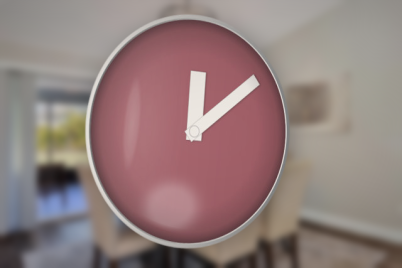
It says 12 h 09 min
